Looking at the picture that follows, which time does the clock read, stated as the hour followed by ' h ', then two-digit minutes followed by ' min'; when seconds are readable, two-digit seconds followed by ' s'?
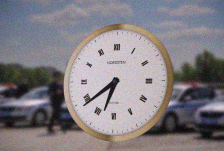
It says 6 h 39 min
